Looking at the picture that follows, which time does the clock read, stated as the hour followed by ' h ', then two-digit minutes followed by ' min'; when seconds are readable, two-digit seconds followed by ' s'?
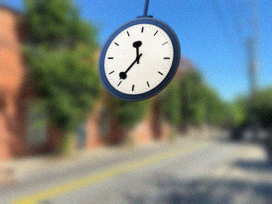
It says 11 h 36 min
